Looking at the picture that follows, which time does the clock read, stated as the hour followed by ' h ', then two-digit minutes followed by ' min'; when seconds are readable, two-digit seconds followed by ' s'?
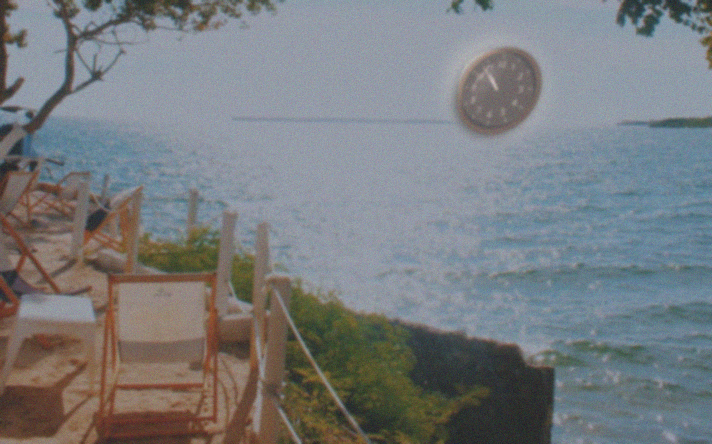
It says 10 h 53 min
